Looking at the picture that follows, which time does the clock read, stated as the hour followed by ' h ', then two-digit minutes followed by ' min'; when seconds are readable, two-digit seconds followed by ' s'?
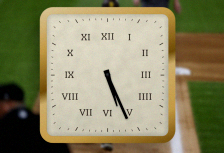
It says 5 h 26 min
